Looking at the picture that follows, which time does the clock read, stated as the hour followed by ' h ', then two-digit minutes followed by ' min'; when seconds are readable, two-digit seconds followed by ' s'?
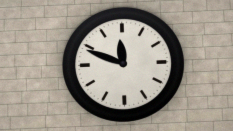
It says 11 h 49 min
